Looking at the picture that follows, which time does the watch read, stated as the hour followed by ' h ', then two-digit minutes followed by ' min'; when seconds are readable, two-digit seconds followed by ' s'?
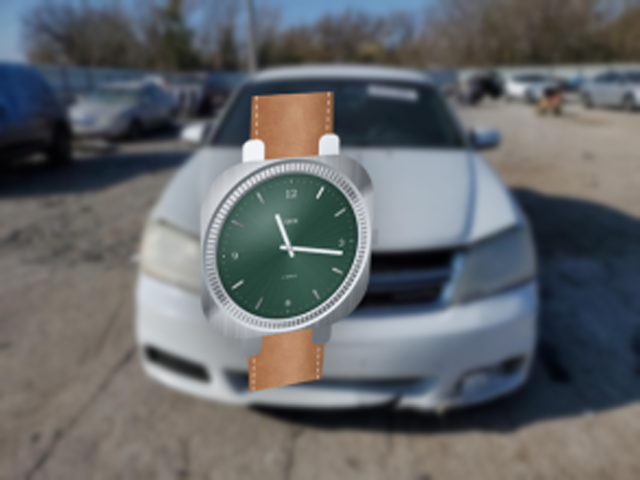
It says 11 h 17 min
